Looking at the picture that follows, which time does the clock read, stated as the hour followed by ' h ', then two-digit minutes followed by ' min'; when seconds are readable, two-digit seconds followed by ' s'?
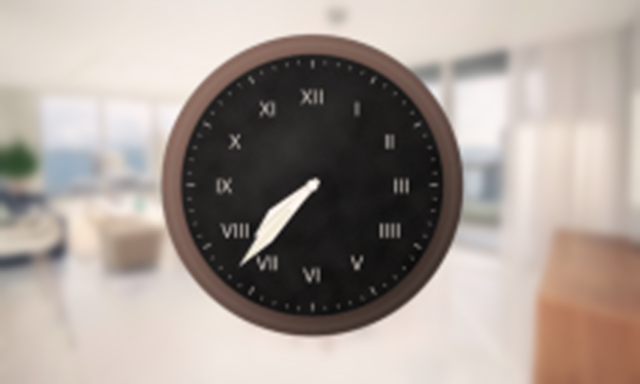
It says 7 h 37 min
